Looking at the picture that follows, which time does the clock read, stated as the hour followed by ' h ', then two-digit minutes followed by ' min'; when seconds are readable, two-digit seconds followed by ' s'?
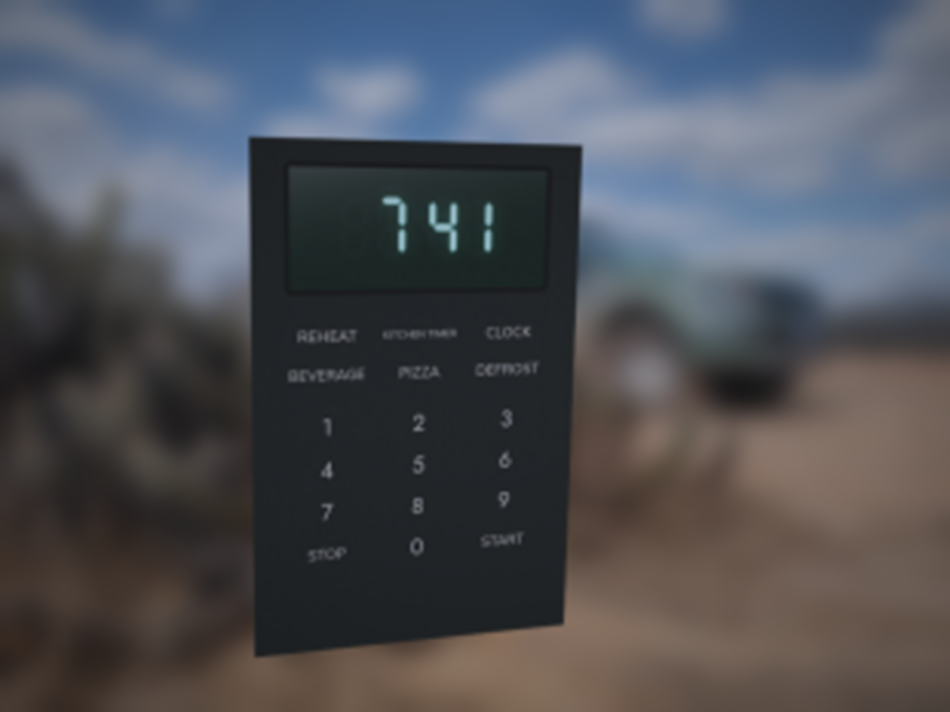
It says 7 h 41 min
